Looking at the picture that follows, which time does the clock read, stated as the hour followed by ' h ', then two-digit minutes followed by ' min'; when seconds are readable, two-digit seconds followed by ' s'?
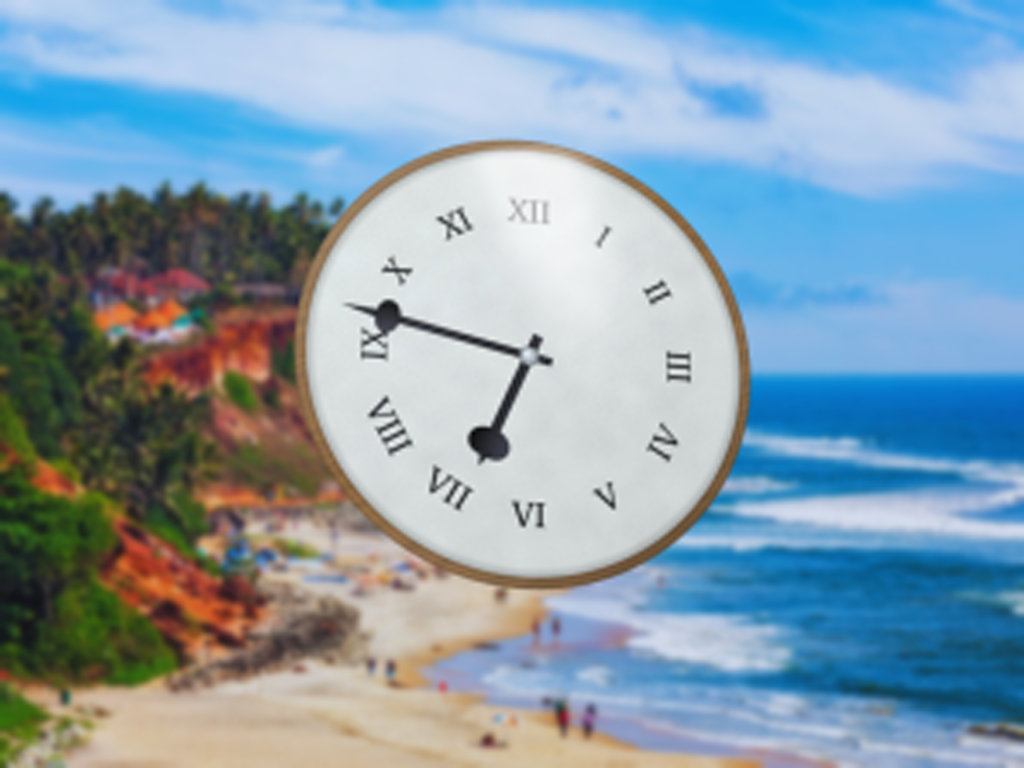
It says 6 h 47 min
